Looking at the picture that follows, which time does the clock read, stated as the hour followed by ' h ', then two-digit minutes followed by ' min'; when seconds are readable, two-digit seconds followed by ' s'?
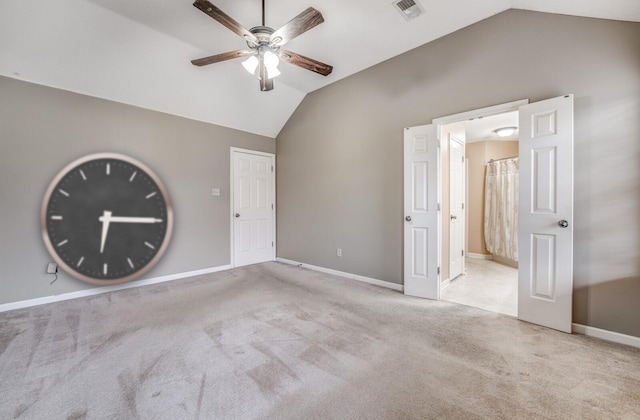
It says 6 h 15 min
